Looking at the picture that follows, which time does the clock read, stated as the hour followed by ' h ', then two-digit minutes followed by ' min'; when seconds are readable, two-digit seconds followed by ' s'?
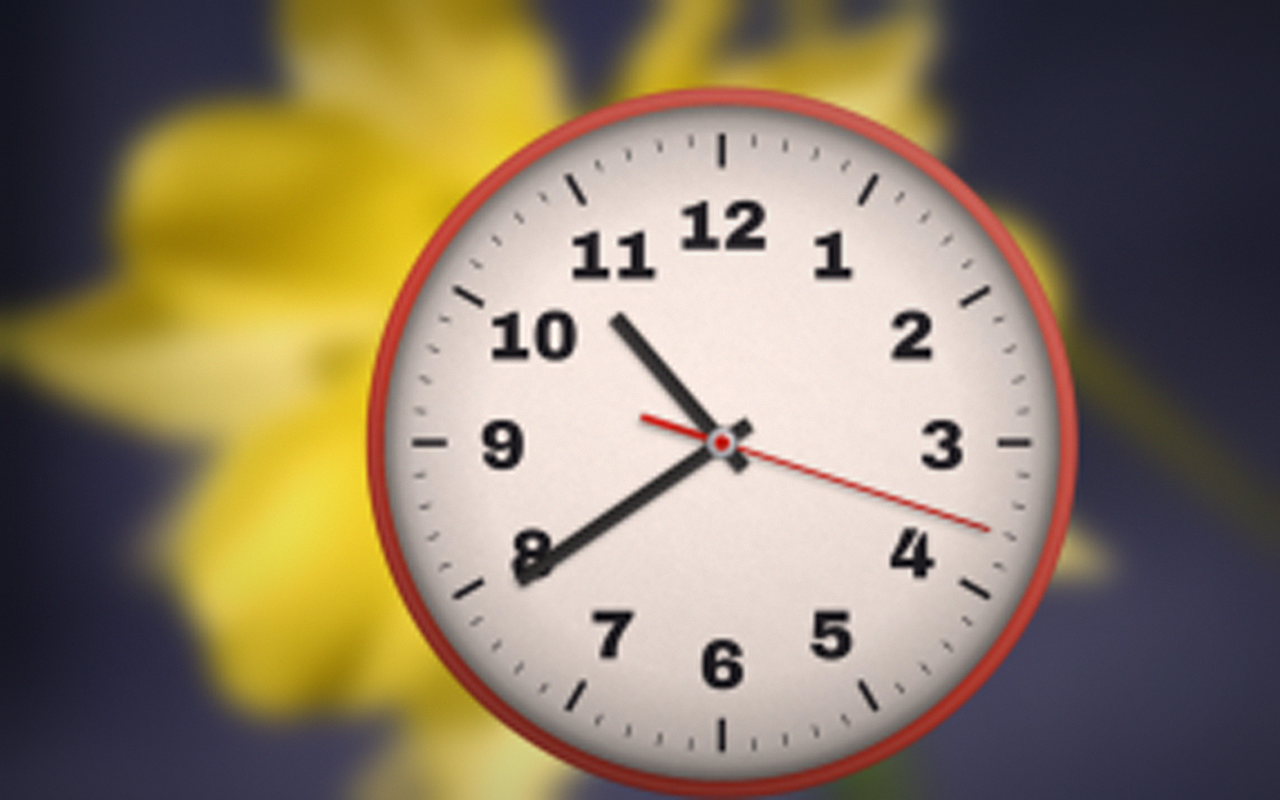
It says 10 h 39 min 18 s
